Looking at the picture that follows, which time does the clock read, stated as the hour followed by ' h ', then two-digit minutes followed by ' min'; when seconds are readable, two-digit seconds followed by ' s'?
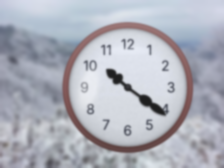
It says 10 h 21 min
